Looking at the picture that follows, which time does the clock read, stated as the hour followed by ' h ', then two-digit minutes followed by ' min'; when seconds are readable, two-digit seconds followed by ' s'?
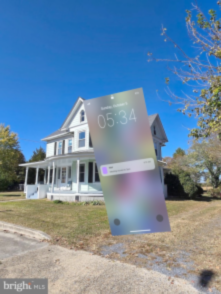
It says 5 h 34 min
